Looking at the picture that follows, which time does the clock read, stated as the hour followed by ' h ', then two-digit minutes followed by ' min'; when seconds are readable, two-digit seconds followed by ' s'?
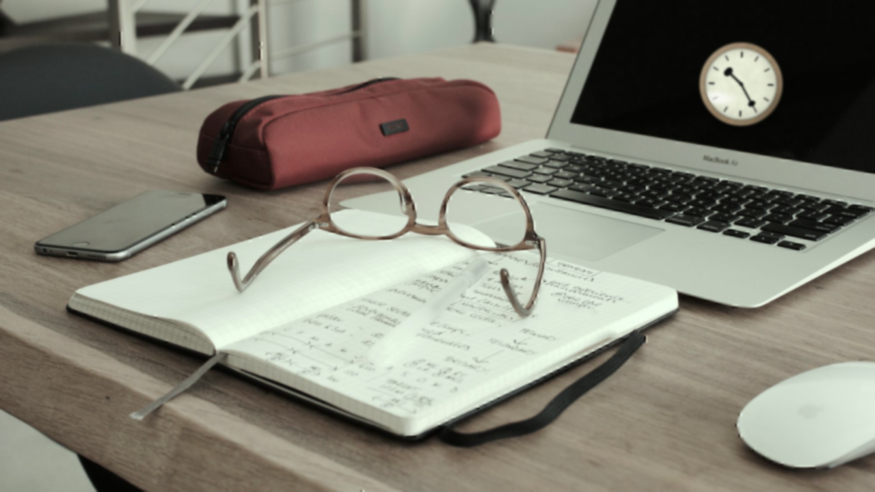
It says 10 h 25 min
